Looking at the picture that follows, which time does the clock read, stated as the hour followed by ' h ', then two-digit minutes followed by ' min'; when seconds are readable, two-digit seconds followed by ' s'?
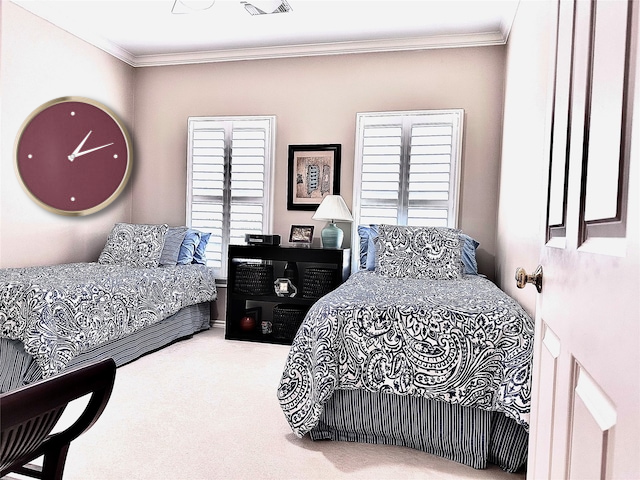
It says 1 h 12 min
